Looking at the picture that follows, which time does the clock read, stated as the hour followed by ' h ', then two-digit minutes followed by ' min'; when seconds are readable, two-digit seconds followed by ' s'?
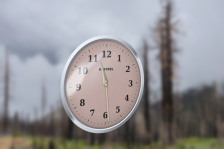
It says 11 h 29 min
